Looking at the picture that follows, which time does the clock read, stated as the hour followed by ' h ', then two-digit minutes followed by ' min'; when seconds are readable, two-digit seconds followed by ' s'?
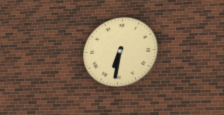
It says 6 h 31 min
